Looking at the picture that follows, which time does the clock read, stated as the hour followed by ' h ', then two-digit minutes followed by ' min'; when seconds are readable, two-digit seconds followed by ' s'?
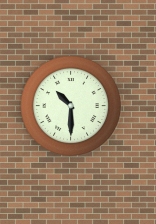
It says 10 h 30 min
